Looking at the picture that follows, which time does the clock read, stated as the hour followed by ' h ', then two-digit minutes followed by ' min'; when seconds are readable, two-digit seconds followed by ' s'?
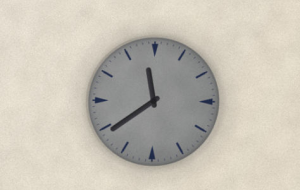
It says 11 h 39 min
